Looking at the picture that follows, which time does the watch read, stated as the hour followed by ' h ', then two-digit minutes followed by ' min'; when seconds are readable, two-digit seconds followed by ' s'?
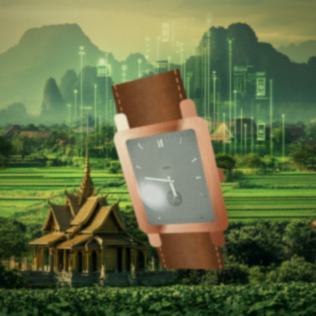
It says 5 h 47 min
